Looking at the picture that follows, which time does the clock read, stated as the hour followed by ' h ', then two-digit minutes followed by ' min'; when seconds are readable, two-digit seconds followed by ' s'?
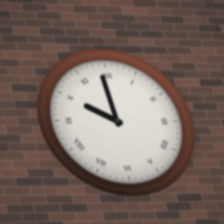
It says 9 h 59 min
